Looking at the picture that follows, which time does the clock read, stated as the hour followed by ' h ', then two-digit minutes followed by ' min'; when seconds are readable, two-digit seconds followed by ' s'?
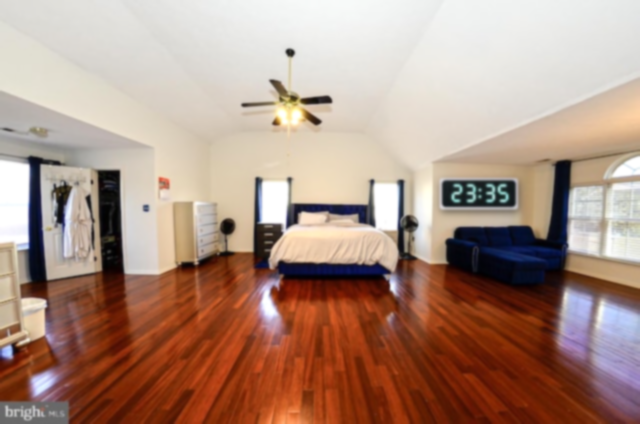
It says 23 h 35 min
